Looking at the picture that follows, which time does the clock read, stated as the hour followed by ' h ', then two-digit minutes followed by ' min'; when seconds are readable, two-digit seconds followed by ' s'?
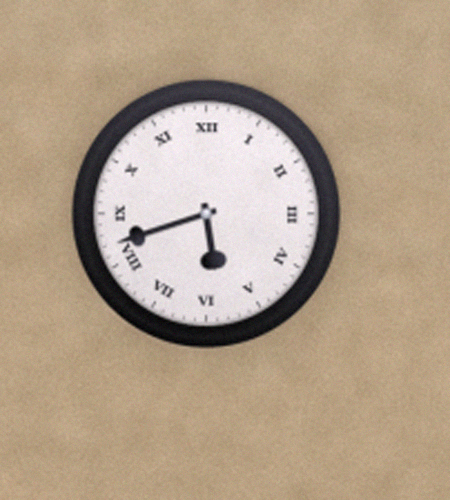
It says 5 h 42 min
